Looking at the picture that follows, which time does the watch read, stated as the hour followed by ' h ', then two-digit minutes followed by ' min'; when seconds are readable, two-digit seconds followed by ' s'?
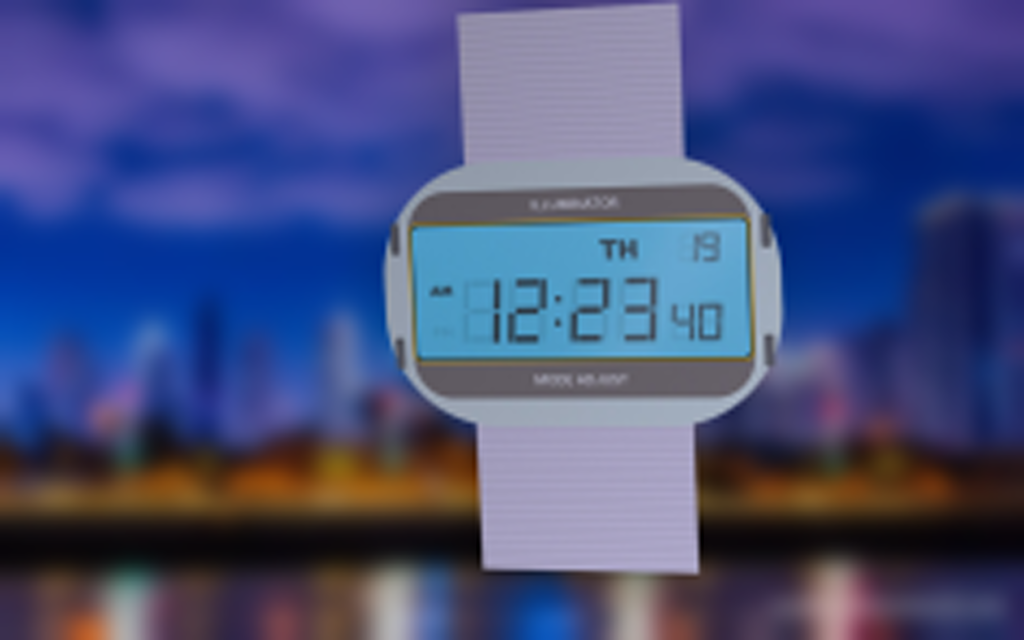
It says 12 h 23 min 40 s
